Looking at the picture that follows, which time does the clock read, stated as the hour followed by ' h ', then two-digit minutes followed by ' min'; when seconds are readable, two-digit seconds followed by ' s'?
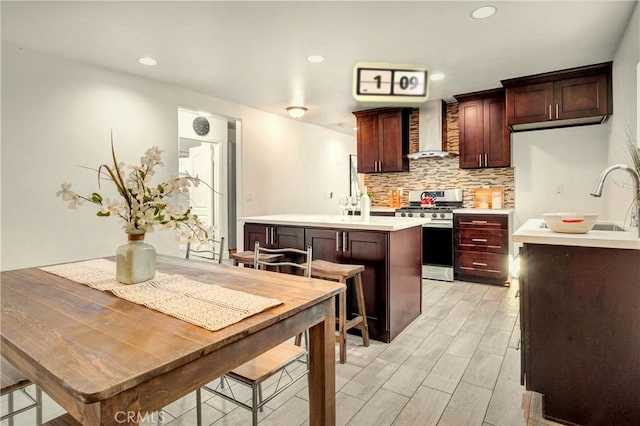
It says 1 h 09 min
